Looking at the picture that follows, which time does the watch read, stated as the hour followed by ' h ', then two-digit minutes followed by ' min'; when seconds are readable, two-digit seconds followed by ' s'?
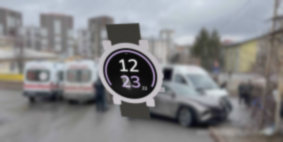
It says 12 h 23 min
